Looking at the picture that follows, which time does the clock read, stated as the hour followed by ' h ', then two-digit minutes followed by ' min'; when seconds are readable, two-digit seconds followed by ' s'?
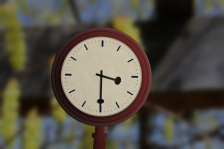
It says 3 h 30 min
